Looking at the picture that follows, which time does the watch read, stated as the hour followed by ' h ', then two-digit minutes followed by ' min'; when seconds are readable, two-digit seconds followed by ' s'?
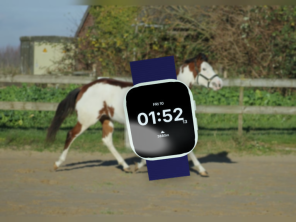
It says 1 h 52 min
